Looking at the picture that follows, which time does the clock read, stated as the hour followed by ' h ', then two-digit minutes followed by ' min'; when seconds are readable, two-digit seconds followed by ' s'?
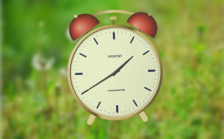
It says 1 h 40 min
